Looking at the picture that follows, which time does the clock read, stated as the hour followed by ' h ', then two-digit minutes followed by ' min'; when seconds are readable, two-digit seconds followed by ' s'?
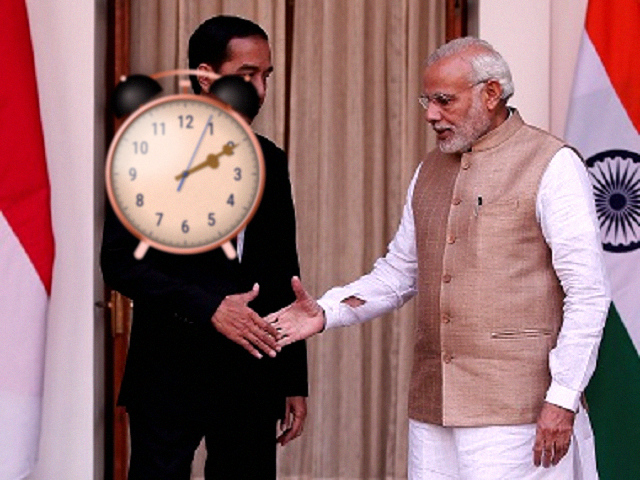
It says 2 h 10 min 04 s
